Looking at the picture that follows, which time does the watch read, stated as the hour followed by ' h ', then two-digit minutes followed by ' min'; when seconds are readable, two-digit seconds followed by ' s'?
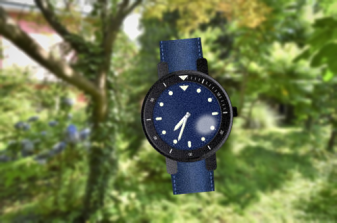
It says 7 h 34 min
